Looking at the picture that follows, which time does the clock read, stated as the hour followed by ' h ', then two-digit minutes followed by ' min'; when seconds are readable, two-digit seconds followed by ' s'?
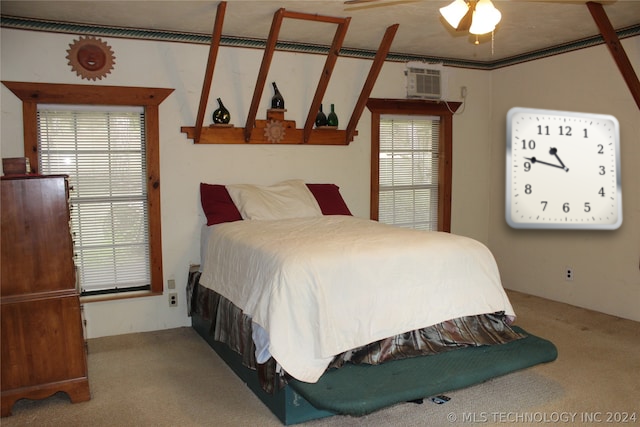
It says 10 h 47 min
